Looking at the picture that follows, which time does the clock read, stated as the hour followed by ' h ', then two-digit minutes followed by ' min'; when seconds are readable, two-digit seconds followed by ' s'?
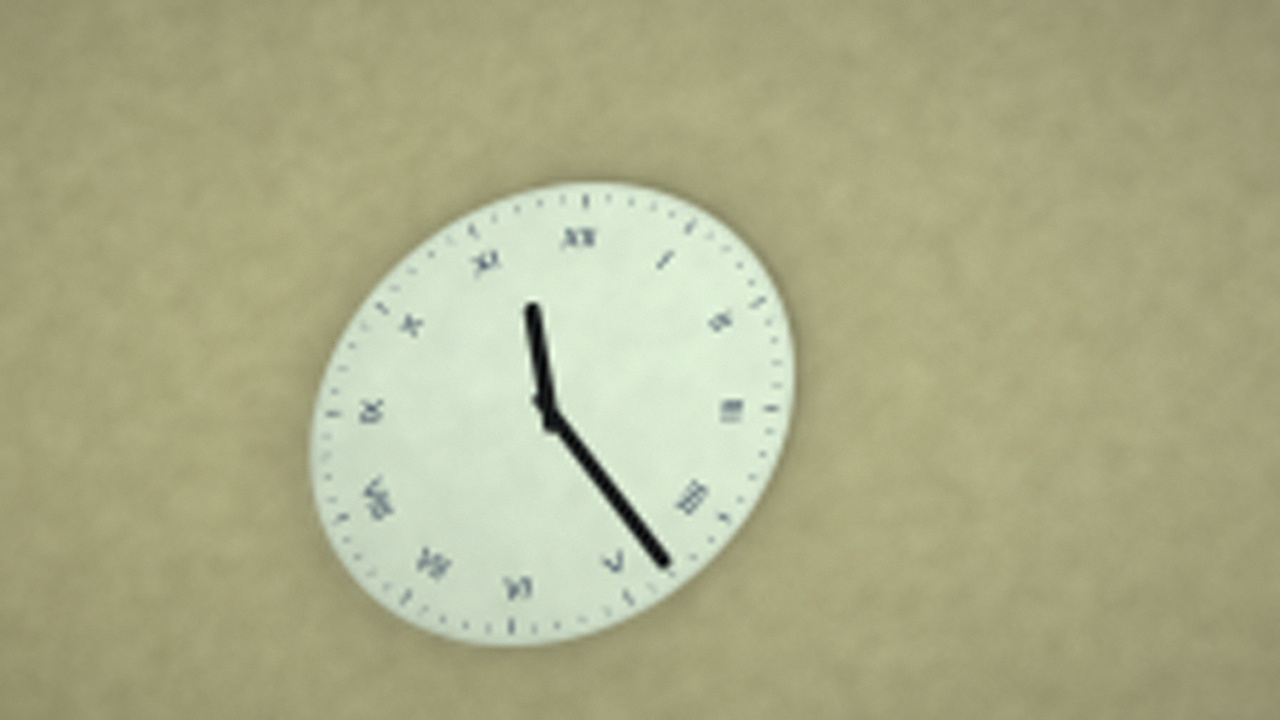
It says 11 h 23 min
